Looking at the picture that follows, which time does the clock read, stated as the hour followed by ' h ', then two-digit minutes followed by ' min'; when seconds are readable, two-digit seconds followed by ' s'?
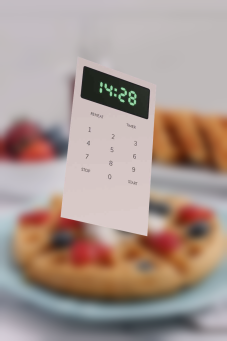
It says 14 h 28 min
